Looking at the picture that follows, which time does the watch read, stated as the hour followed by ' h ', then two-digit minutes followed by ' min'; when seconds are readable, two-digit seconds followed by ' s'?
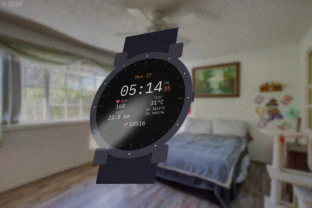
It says 5 h 14 min
